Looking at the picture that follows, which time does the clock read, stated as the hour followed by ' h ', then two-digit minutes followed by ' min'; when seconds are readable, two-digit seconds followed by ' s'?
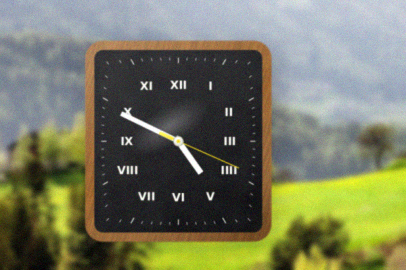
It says 4 h 49 min 19 s
